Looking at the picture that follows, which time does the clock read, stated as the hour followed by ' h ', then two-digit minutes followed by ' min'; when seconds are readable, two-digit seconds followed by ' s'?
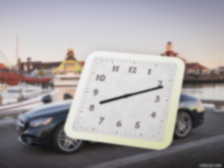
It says 8 h 11 min
